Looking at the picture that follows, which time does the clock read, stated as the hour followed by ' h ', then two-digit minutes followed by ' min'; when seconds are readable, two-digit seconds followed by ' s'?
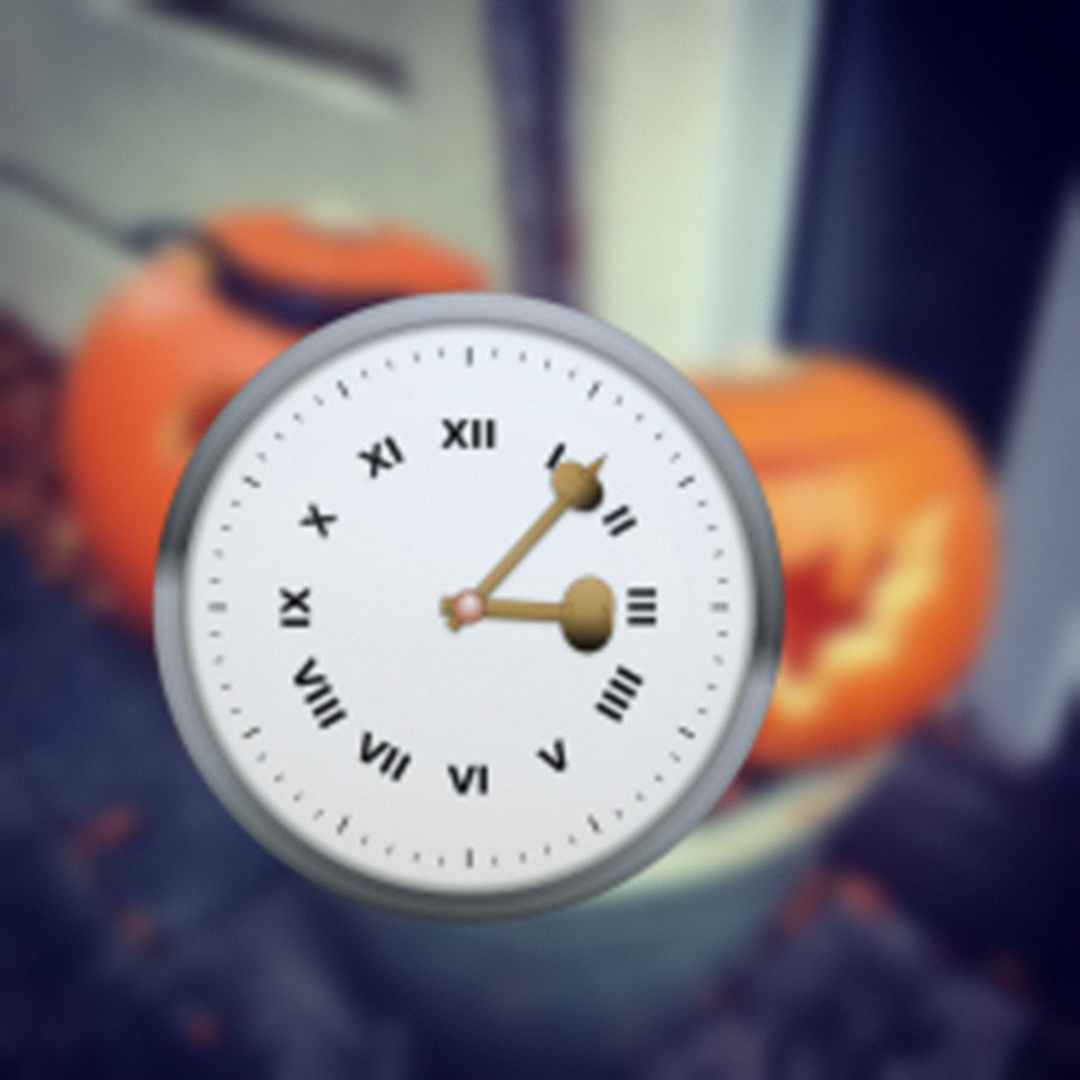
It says 3 h 07 min
